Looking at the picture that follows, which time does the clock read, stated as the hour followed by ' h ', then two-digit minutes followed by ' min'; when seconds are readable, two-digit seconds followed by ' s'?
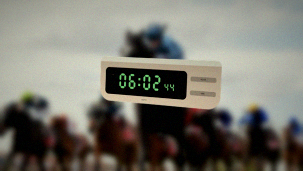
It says 6 h 02 min 44 s
